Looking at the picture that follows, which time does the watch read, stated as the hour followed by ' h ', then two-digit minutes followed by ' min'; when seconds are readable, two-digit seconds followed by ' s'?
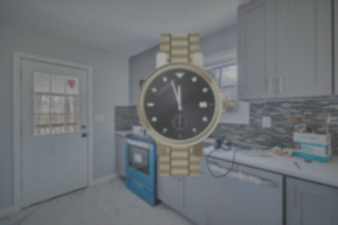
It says 11 h 57 min
